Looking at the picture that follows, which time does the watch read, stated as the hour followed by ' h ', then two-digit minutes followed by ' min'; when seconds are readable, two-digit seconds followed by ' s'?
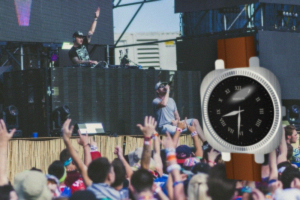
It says 8 h 31 min
